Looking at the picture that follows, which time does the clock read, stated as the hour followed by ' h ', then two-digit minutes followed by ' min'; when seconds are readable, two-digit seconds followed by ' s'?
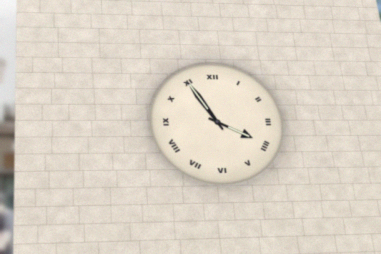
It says 3 h 55 min
